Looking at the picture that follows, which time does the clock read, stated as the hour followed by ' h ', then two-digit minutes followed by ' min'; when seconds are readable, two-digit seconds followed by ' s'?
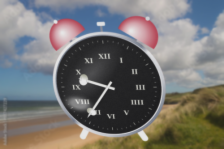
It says 9 h 36 min
